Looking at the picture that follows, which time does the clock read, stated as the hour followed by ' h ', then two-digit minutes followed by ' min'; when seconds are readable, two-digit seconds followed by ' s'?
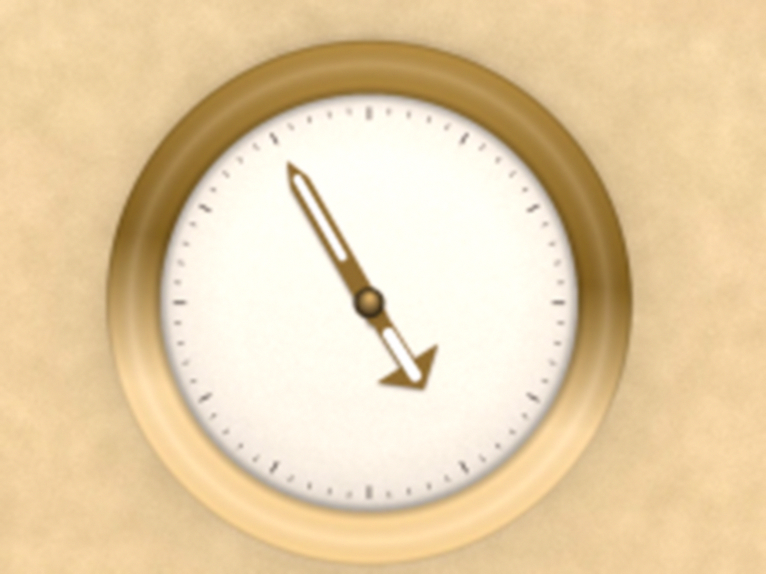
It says 4 h 55 min
